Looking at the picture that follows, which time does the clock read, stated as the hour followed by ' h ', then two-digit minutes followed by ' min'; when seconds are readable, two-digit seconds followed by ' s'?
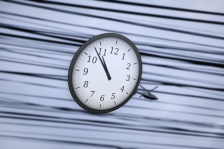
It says 10 h 53 min
